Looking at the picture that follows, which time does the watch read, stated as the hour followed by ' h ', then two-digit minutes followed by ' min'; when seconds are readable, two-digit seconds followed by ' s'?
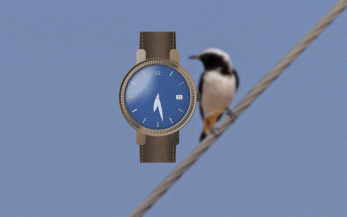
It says 6 h 28 min
